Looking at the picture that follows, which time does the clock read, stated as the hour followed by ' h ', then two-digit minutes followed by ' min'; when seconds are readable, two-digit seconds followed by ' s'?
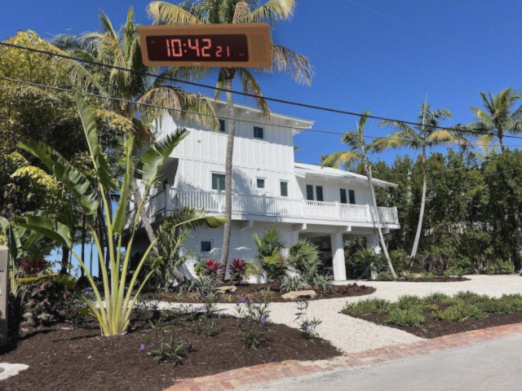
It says 10 h 42 min 21 s
